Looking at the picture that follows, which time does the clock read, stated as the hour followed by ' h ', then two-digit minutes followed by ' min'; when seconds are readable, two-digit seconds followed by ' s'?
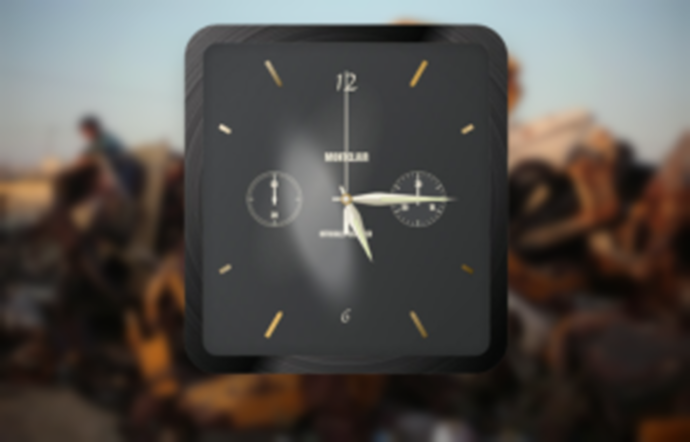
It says 5 h 15 min
